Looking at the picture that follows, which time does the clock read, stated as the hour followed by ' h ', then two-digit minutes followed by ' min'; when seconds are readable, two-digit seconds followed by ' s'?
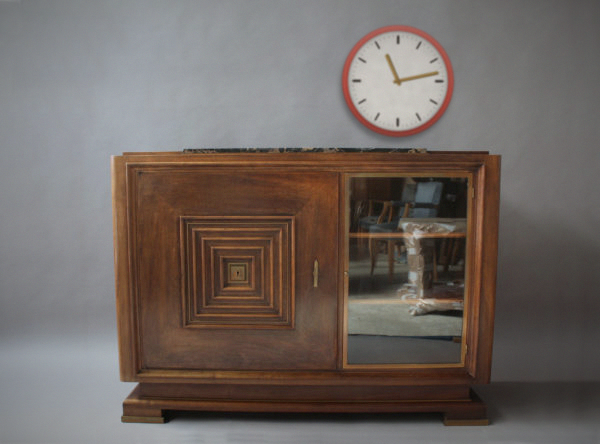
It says 11 h 13 min
